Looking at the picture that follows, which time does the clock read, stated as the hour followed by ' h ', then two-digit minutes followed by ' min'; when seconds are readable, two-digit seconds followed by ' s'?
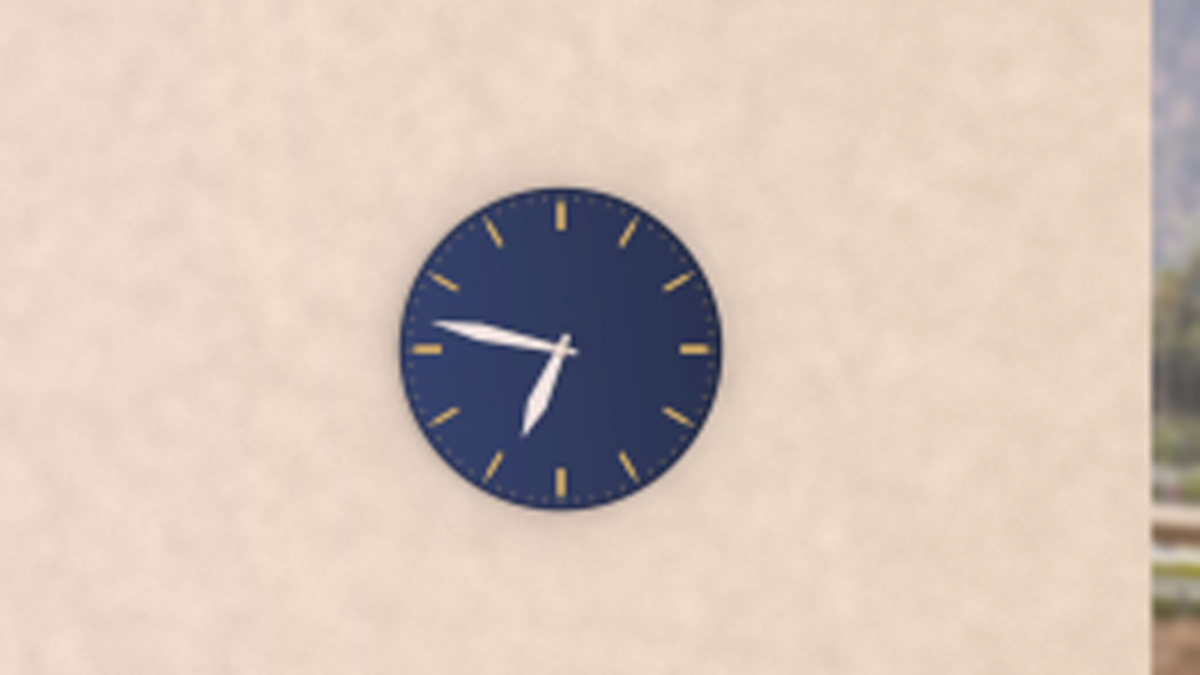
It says 6 h 47 min
